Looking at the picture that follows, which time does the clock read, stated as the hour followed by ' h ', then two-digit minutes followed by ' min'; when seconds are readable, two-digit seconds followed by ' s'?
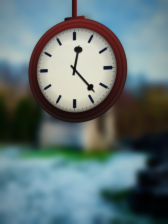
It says 12 h 23 min
